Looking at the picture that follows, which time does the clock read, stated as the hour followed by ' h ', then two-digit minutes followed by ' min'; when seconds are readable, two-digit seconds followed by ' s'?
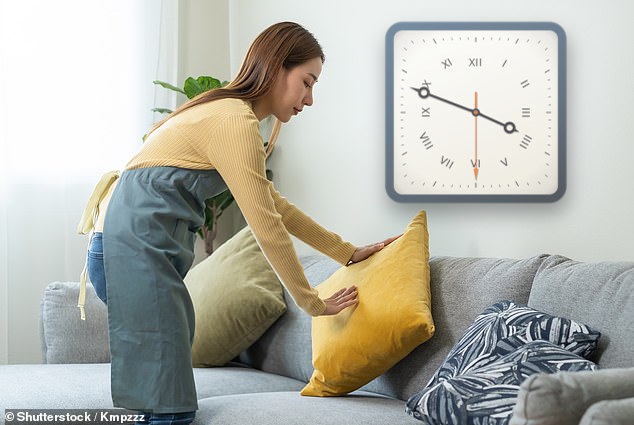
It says 3 h 48 min 30 s
